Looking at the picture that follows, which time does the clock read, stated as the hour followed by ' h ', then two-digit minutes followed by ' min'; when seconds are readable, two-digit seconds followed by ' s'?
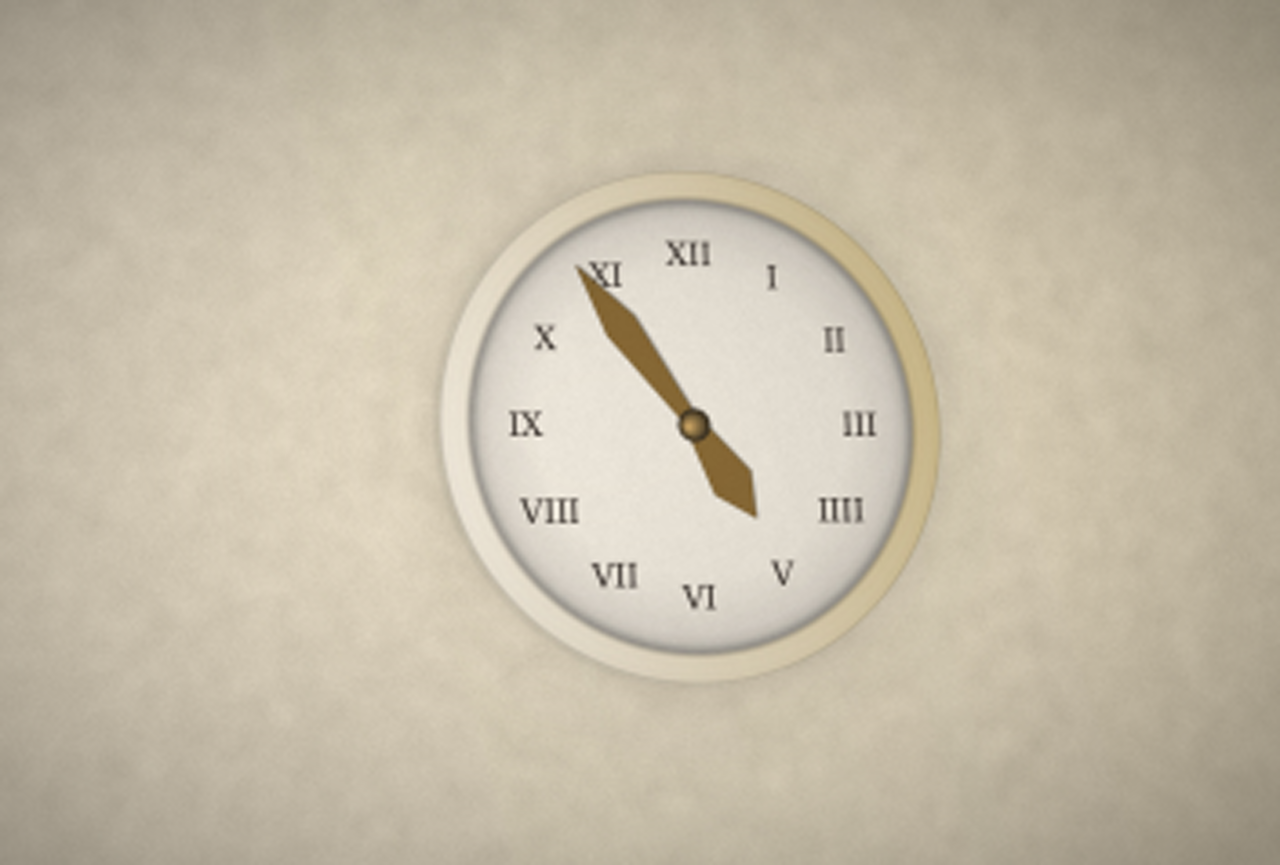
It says 4 h 54 min
